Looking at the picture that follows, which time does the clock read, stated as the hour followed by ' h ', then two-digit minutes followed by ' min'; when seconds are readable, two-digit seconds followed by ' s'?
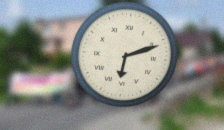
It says 6 h 11 min
